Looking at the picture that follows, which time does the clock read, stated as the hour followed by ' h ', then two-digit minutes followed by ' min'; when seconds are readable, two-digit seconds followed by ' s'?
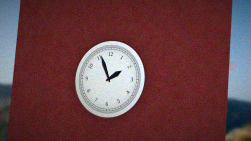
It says 1 h 56 min
